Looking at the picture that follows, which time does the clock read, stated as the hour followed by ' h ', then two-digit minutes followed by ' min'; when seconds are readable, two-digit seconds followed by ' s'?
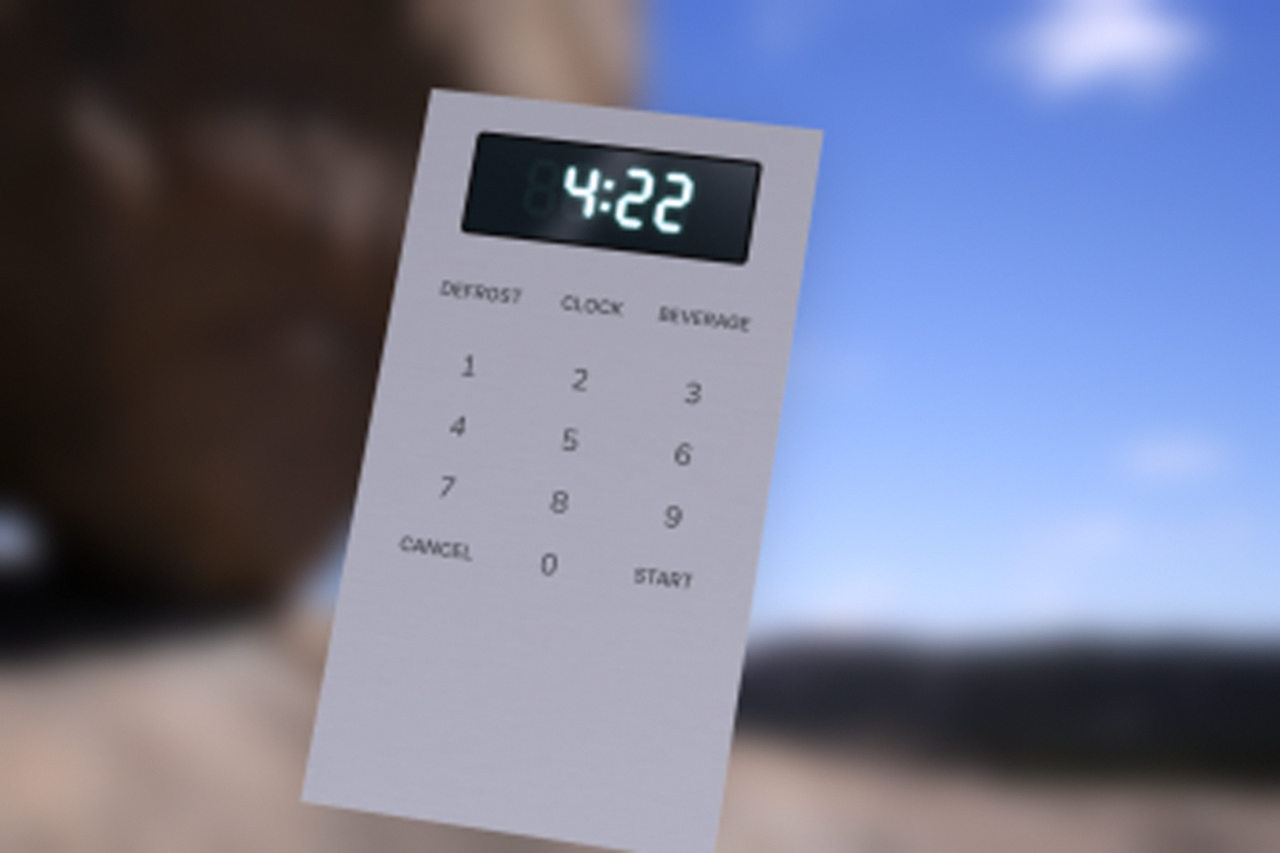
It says 4 h 22 min
